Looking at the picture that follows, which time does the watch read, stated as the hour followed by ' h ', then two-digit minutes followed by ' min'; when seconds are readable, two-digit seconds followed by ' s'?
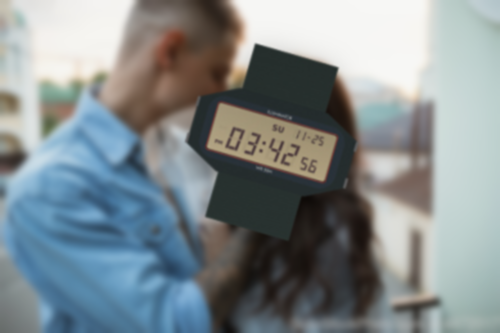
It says 3 h 42 min 56 s
